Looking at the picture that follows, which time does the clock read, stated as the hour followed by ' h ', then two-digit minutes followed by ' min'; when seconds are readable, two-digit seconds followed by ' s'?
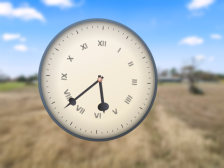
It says 5 h 38 min
